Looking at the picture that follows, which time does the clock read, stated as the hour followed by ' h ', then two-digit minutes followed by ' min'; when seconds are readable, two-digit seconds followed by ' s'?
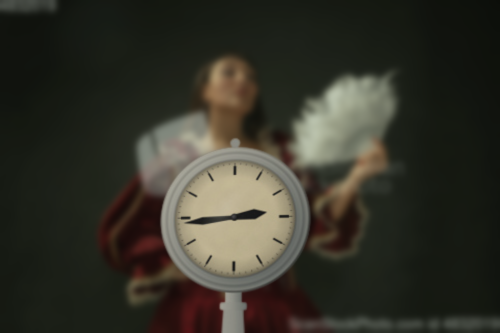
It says 2 h 44 min
